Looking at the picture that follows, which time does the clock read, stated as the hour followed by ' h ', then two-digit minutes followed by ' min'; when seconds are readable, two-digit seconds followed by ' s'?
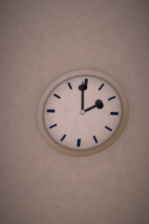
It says 1 h 59 min
